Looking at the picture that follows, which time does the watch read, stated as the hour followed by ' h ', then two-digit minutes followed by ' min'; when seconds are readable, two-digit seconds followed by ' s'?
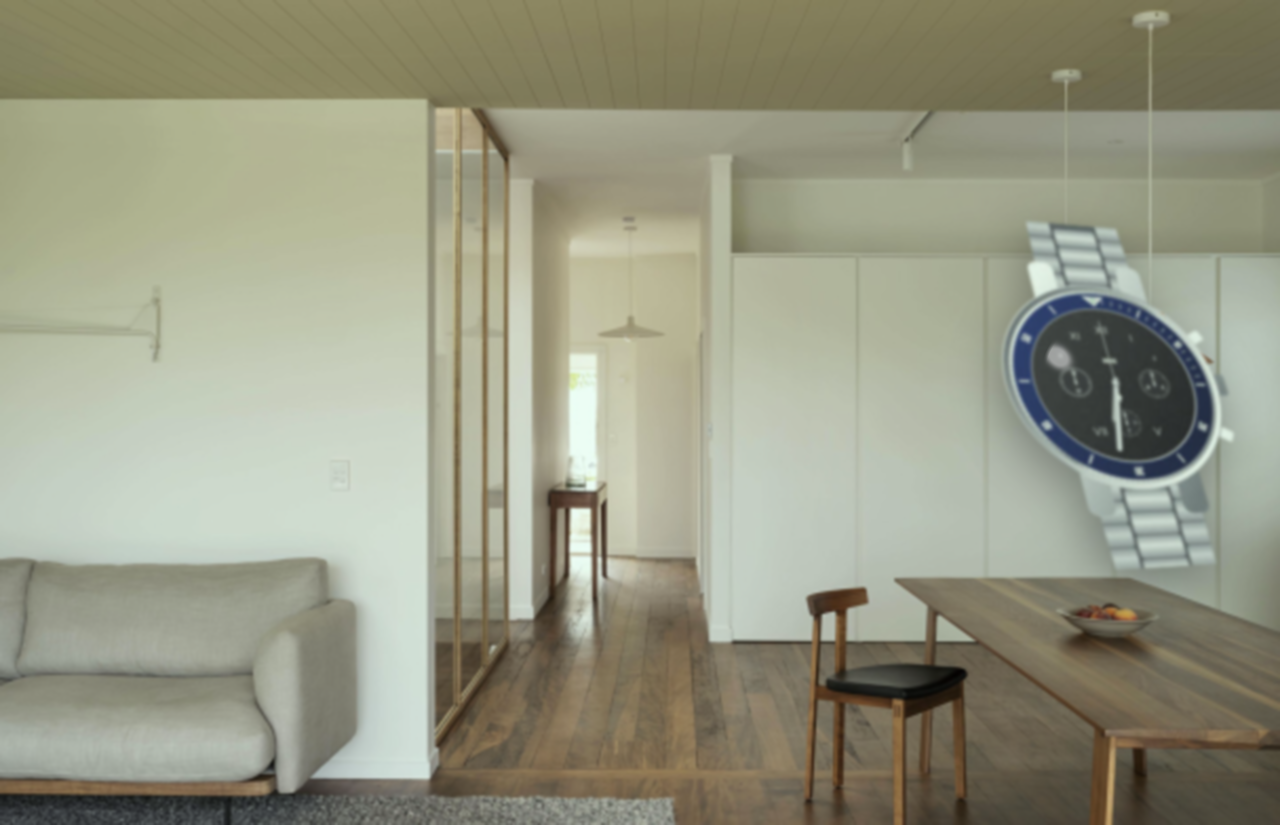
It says 6 h 32 min
